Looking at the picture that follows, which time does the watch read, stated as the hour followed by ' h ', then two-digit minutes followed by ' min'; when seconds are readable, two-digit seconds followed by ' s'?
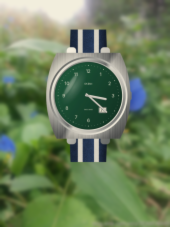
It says 3 h 22 min
